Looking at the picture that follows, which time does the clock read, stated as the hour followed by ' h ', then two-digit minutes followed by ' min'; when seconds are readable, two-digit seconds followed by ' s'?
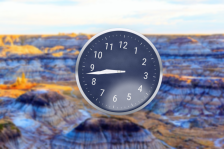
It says 8 h 43 min
